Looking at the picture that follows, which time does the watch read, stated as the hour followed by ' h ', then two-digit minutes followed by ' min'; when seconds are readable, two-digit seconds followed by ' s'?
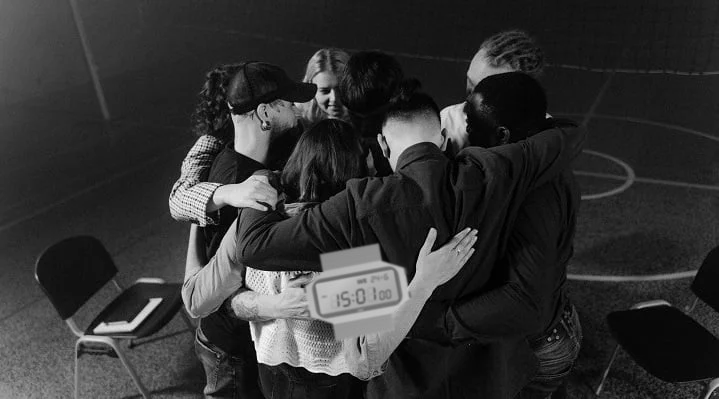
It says 15 h 01 min
